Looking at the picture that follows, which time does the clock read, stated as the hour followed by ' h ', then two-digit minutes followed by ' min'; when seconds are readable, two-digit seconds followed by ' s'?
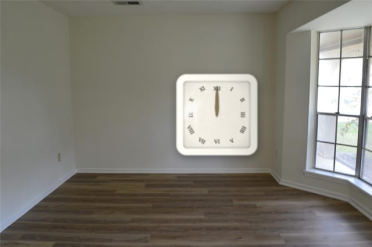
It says 12 h 00 min
